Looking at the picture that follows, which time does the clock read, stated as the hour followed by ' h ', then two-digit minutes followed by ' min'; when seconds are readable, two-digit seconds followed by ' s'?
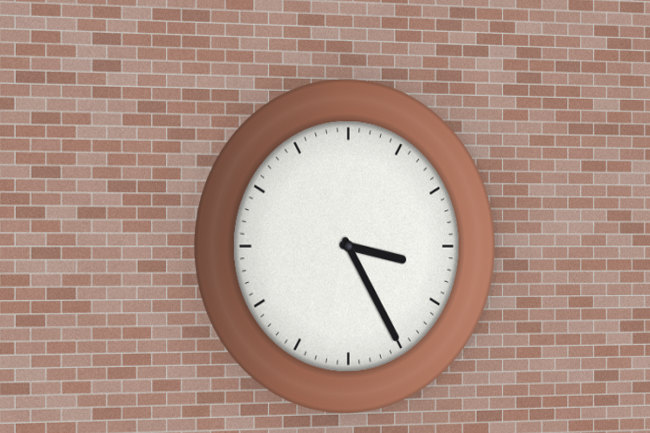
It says 3 h 25 min
